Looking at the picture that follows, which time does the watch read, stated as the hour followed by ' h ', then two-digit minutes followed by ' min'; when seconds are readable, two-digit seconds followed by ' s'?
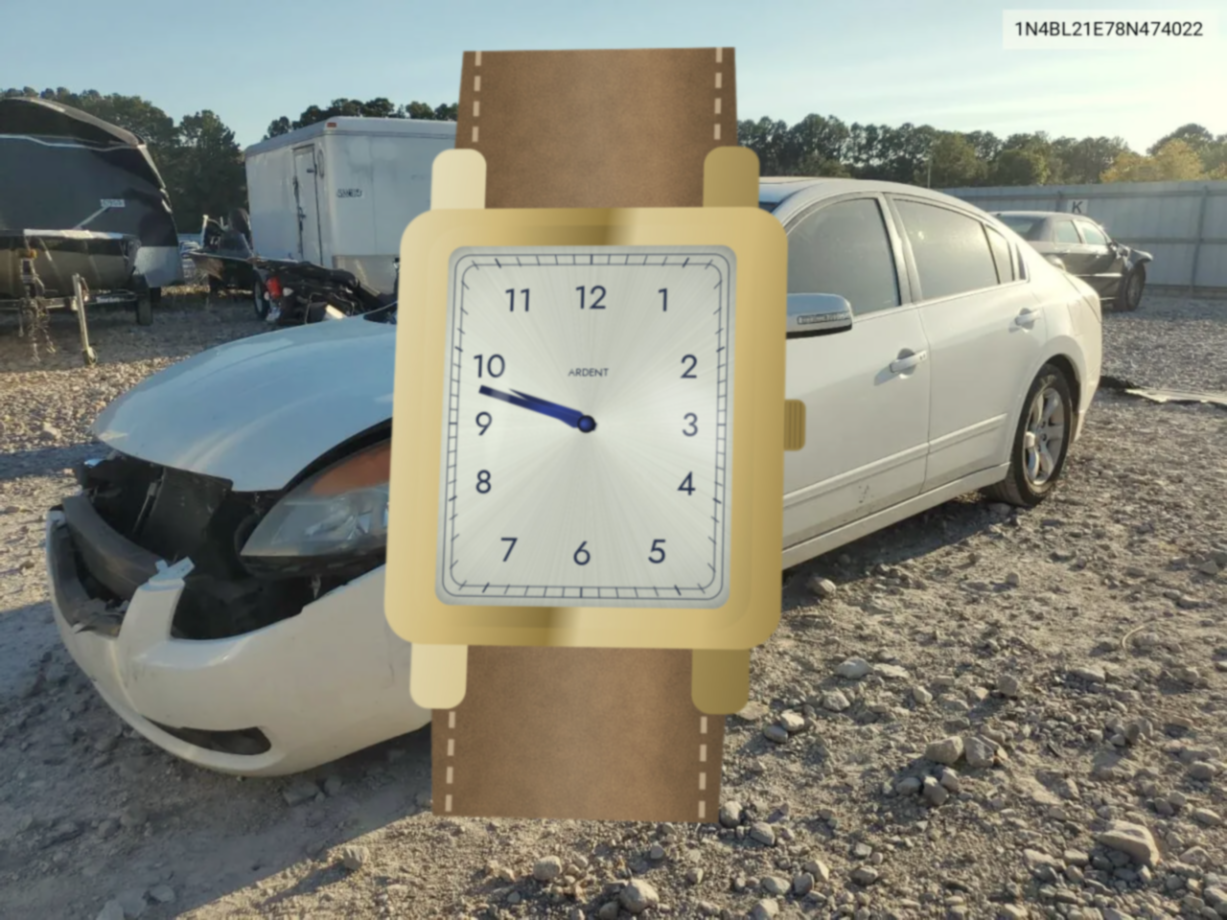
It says 9 h 48 min
